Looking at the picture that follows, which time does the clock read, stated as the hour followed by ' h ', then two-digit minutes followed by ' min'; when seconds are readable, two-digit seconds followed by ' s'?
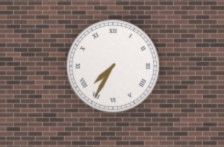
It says 7 h 35 min
